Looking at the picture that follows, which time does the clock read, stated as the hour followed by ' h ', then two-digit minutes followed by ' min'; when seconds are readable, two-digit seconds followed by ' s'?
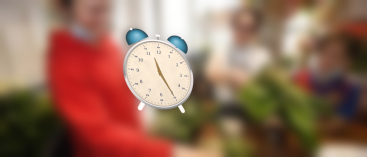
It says 11 h 25 min
